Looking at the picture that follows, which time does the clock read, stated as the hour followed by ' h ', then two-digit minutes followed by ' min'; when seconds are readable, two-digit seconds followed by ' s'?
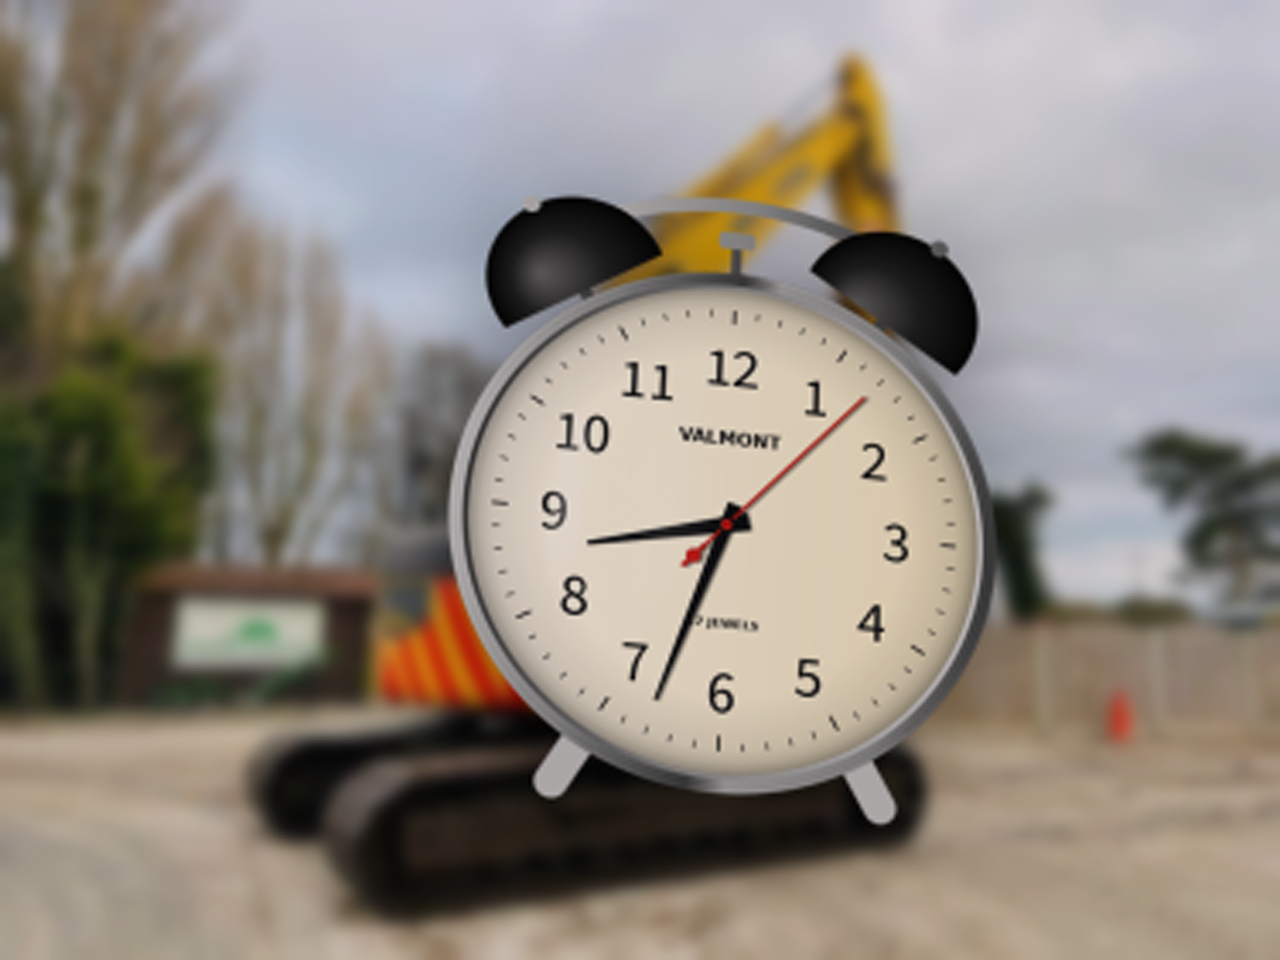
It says 8 h 33 min 07 s
